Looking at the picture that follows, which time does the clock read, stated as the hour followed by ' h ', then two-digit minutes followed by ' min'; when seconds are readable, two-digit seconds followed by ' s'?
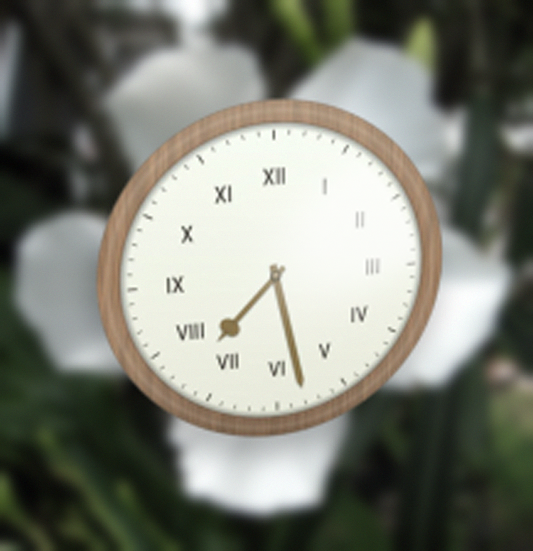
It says 7 h 28 min
